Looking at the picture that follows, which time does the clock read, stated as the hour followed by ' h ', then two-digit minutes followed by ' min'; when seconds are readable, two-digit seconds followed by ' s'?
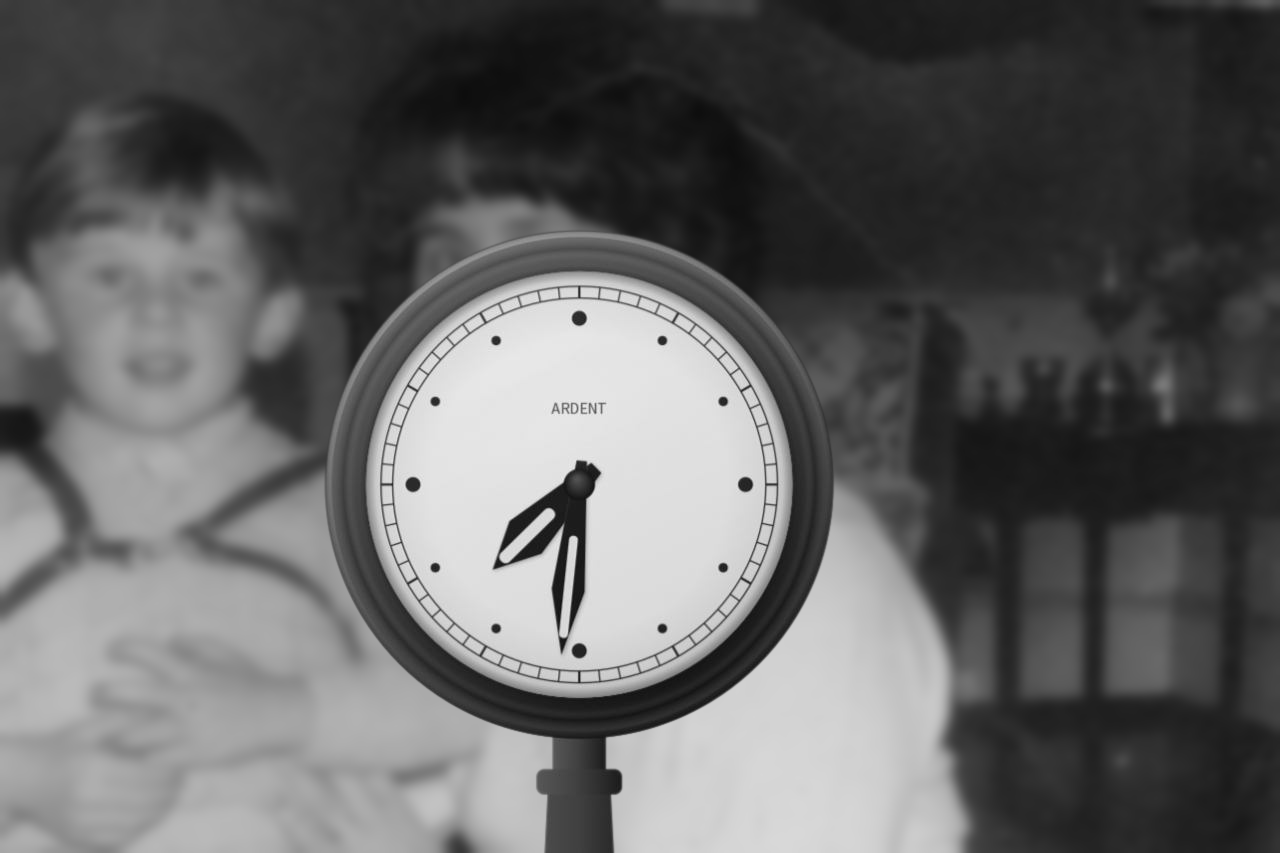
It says 7 h 31 min
